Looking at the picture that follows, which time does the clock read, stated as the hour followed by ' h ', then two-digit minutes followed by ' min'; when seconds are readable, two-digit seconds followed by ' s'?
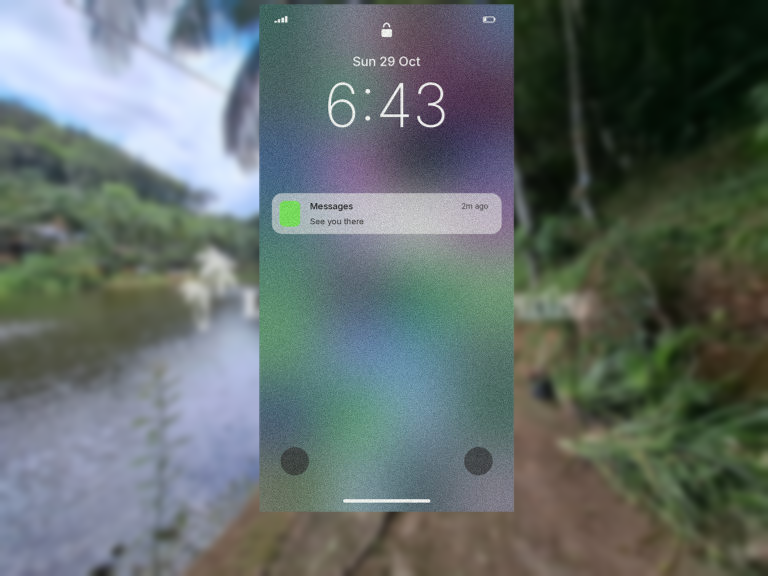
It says 6 h 43 min
